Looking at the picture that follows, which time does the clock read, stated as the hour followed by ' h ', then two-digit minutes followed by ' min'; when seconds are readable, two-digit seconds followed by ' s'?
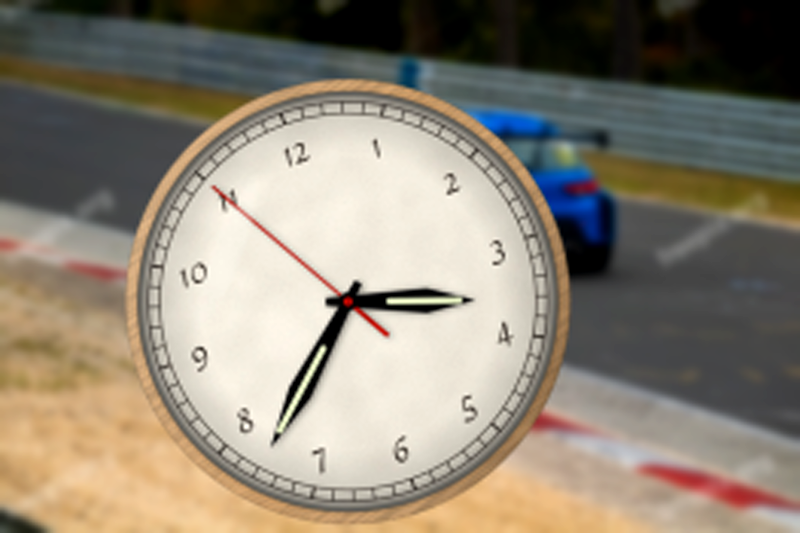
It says 3 h 37 min 55 s
